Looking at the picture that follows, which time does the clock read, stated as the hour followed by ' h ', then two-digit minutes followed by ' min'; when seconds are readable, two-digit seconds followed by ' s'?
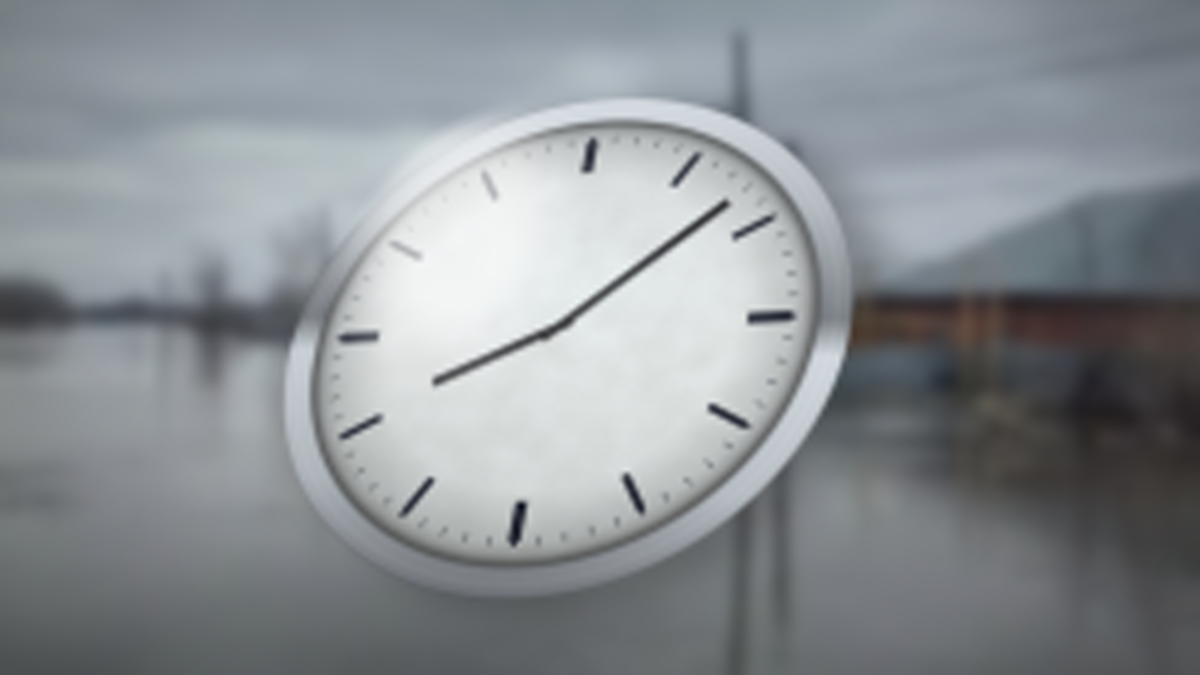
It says 8 h 08 min
